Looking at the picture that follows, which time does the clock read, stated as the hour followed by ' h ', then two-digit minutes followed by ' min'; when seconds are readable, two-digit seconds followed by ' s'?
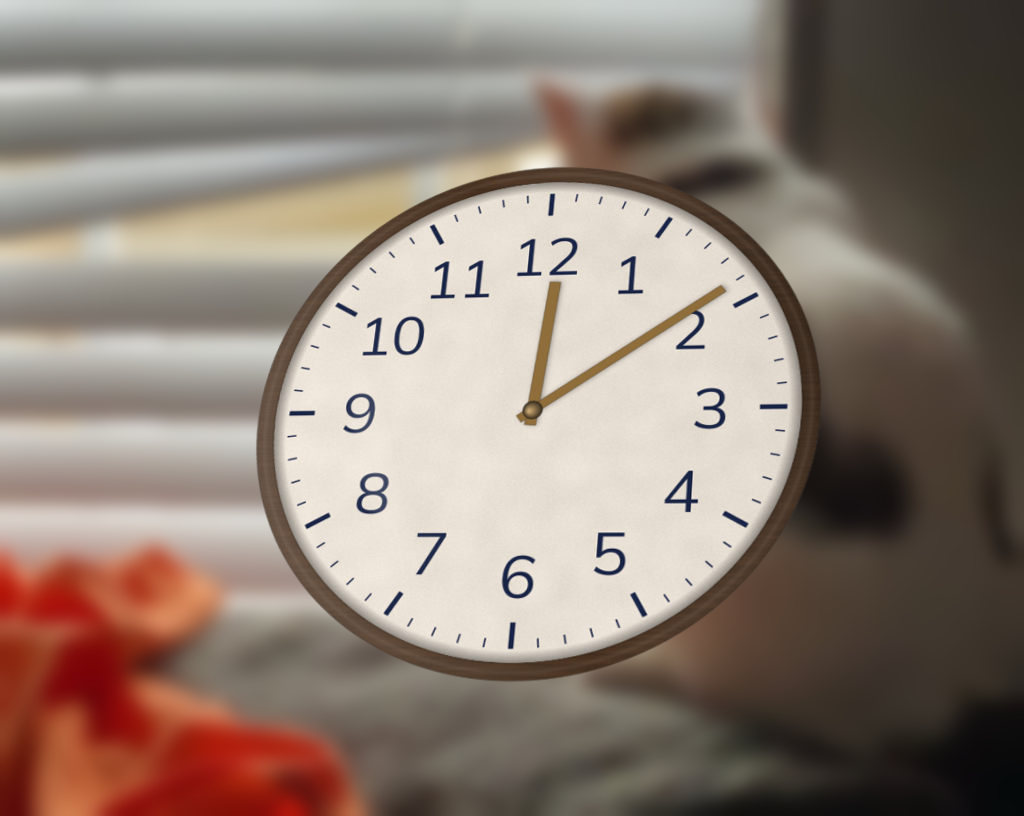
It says 12 h 09 min
